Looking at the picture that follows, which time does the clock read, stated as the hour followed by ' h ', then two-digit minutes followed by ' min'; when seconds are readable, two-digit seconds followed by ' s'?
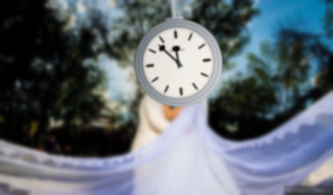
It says 11 h 53 min
